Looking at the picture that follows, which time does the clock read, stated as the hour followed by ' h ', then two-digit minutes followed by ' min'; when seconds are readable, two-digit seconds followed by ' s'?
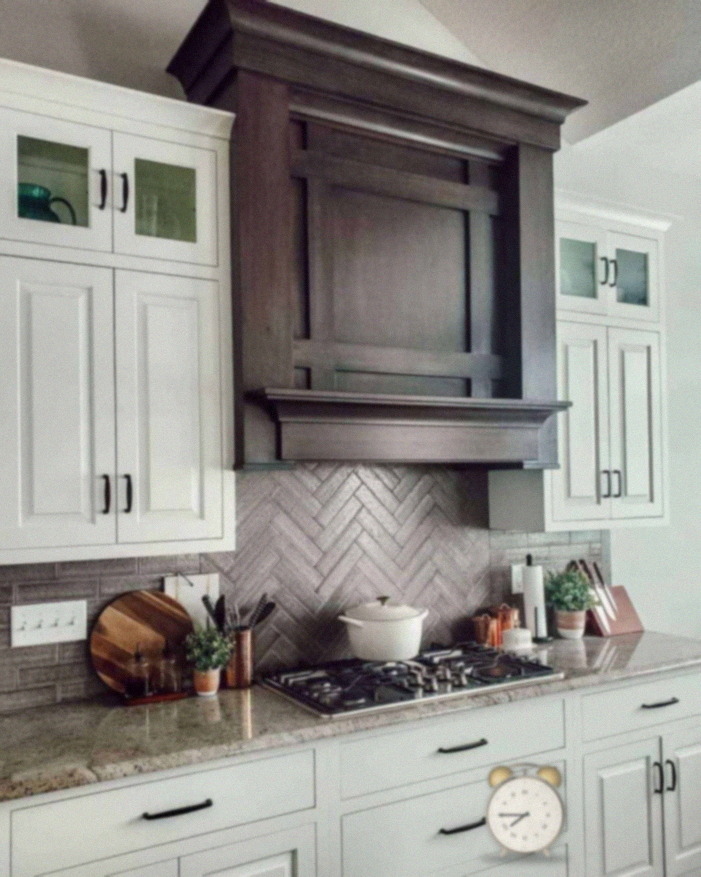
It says 7 h 45 min
